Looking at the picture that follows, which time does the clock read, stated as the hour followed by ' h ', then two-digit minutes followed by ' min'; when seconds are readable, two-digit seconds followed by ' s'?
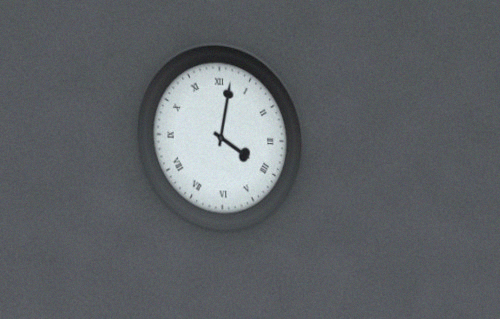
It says 4 h 02 min
